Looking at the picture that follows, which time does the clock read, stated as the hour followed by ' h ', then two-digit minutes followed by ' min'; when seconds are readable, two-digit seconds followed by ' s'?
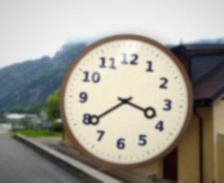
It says 3 h 39 min
